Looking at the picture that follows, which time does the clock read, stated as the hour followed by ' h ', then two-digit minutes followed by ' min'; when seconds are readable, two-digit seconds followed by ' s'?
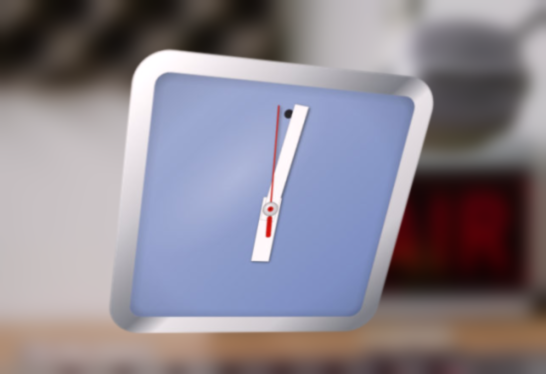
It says 6 h 00 min 59 s
